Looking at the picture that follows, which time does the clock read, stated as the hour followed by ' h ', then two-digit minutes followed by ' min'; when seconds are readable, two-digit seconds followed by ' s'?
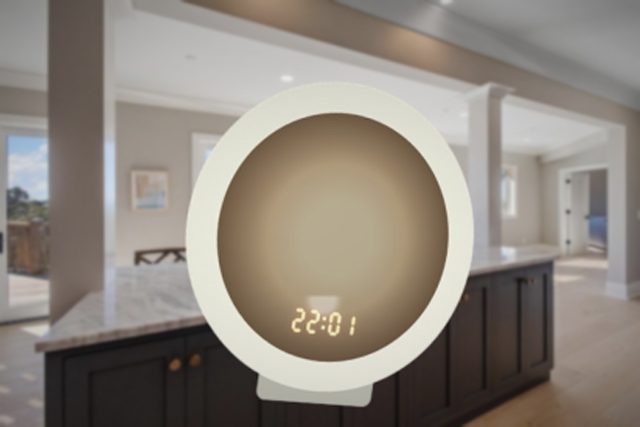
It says 22 h 01 min
